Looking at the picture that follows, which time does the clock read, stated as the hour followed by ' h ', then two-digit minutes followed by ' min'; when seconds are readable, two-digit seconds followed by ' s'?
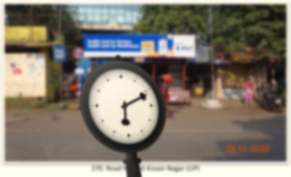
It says 6 h 11 min
